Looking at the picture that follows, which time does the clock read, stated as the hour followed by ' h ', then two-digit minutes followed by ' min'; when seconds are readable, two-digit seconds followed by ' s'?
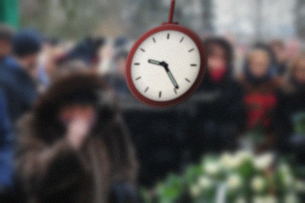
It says 9 h 24 min
